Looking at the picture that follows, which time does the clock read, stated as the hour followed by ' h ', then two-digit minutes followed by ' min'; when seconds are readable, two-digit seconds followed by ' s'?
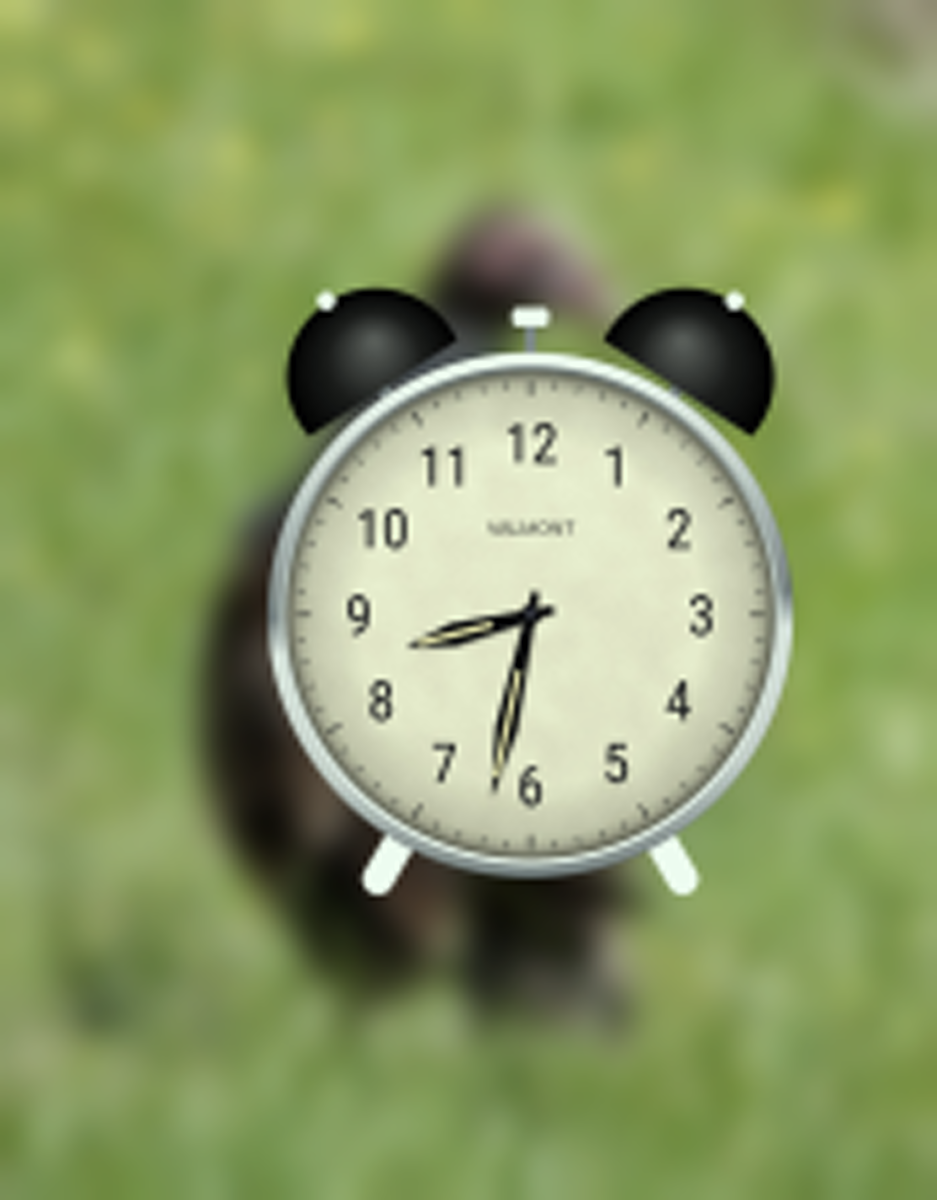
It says 8 h 32 min
